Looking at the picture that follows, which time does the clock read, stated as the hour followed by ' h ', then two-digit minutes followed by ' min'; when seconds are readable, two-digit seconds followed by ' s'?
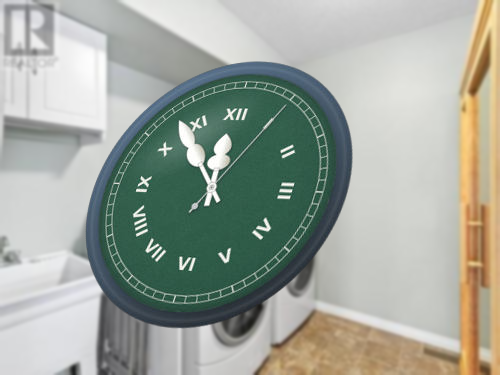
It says 11 h 53 min 05 s
